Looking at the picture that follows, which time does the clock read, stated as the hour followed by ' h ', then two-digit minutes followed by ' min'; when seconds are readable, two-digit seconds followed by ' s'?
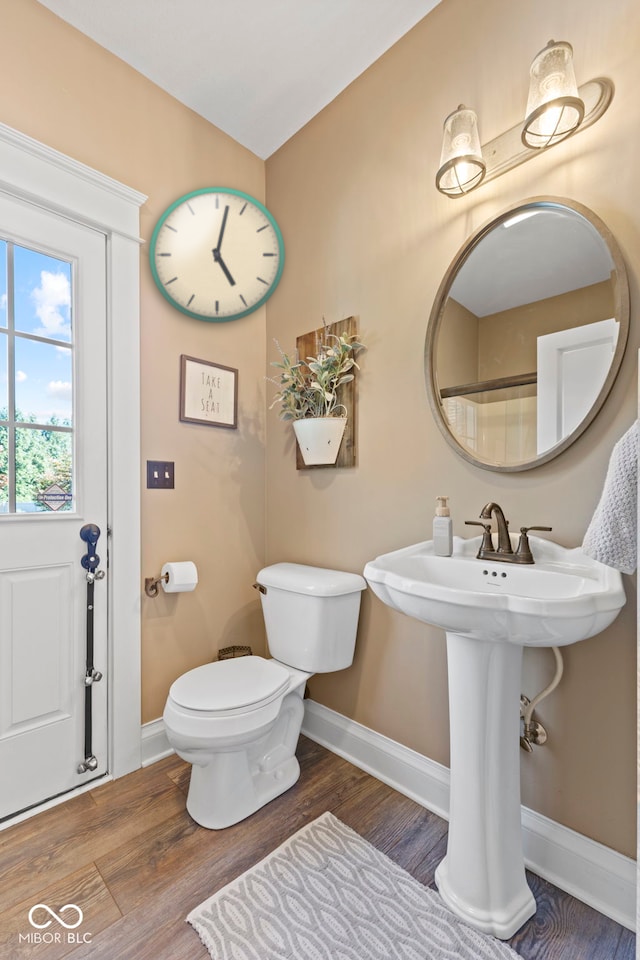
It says 5 h 02 min
